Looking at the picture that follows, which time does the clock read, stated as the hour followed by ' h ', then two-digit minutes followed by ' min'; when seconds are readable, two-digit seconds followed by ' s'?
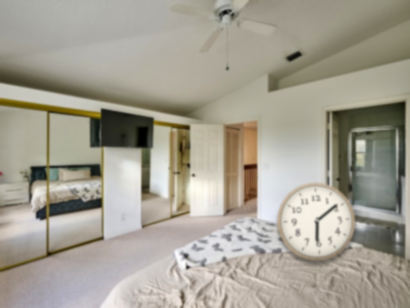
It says 6 h 09 min
